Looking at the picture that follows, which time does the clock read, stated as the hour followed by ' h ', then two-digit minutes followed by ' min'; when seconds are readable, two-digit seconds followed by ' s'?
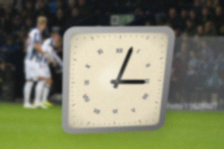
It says 3 h 03 min
